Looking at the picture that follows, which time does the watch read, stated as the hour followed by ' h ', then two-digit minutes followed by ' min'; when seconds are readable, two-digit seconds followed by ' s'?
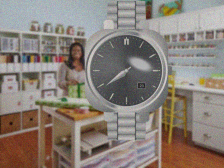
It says 7 h 39 min
